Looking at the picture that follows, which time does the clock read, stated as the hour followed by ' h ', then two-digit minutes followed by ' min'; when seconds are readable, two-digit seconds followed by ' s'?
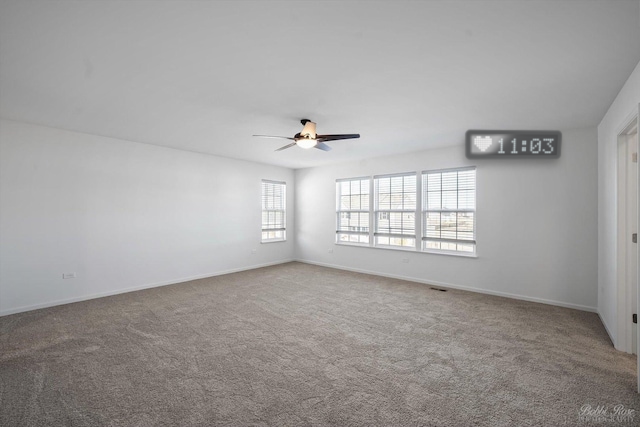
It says 11 h 03 min
